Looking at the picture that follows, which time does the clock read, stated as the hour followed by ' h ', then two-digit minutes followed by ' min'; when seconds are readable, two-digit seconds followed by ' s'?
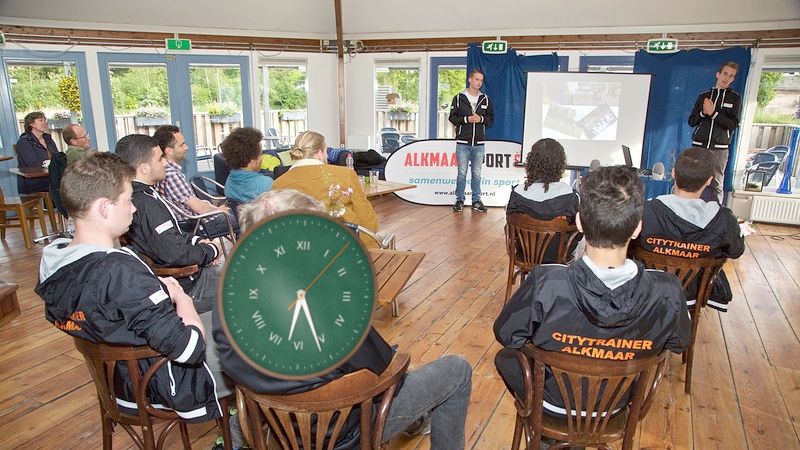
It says 6 h 26 min 07 s
